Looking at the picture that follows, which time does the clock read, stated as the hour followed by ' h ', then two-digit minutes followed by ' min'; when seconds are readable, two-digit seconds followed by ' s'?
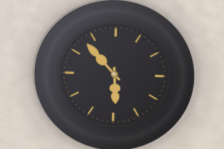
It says 5 h 53 min
